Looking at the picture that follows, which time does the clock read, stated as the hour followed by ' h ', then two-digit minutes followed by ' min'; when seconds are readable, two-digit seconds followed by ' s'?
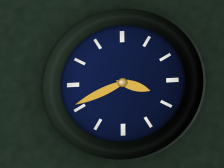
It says 3 h 41 min
